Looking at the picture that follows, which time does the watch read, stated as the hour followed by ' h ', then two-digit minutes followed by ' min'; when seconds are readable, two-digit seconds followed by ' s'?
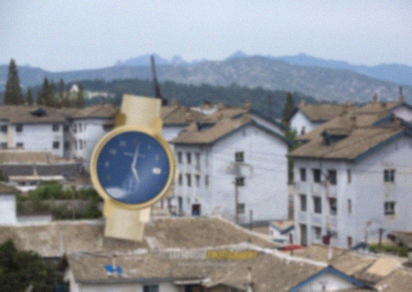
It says 5 h 01 min
